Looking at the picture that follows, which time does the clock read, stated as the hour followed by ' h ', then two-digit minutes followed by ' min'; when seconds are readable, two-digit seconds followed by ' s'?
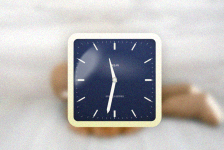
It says 11 h 32 min
